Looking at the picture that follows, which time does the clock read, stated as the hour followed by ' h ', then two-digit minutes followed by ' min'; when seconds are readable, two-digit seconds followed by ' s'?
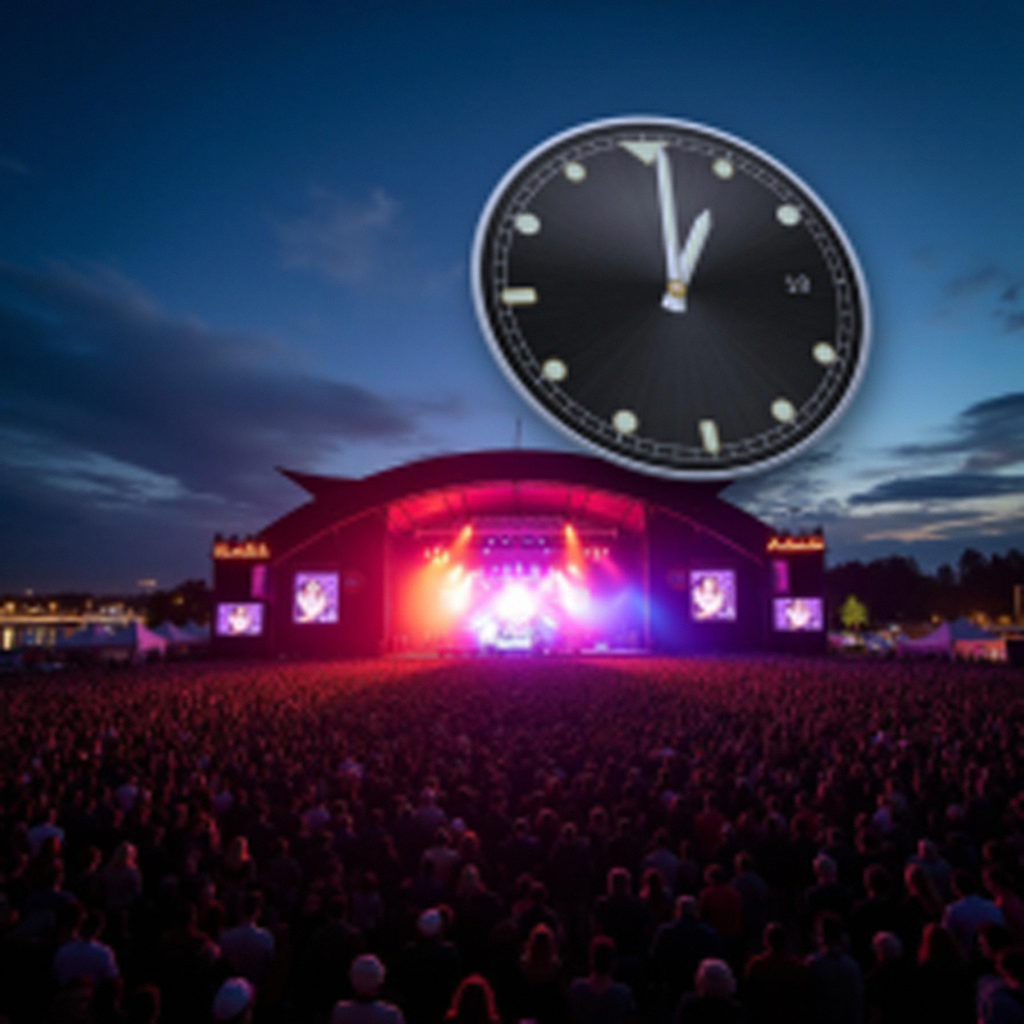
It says 1 h 01 min
